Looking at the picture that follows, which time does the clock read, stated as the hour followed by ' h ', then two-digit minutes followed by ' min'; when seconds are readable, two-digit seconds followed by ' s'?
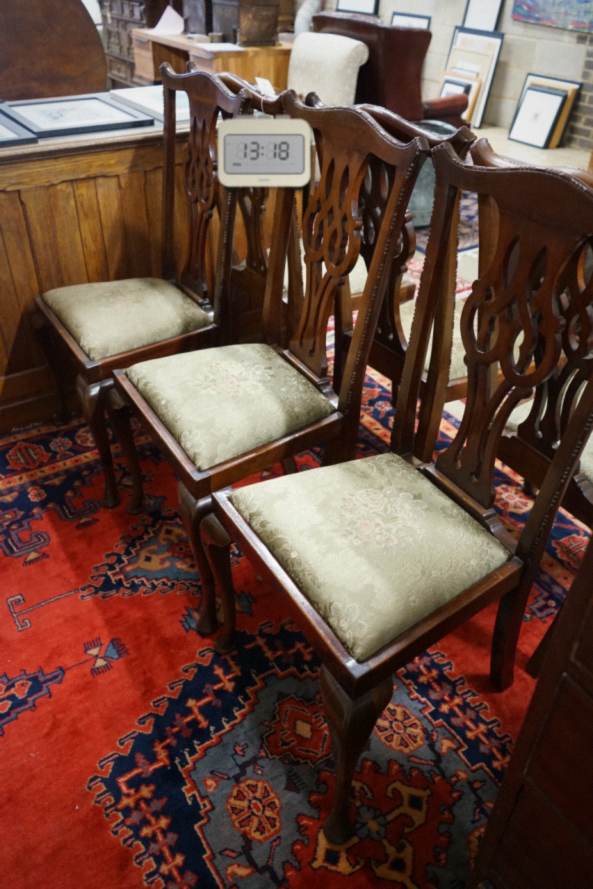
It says 13 h 18 min
